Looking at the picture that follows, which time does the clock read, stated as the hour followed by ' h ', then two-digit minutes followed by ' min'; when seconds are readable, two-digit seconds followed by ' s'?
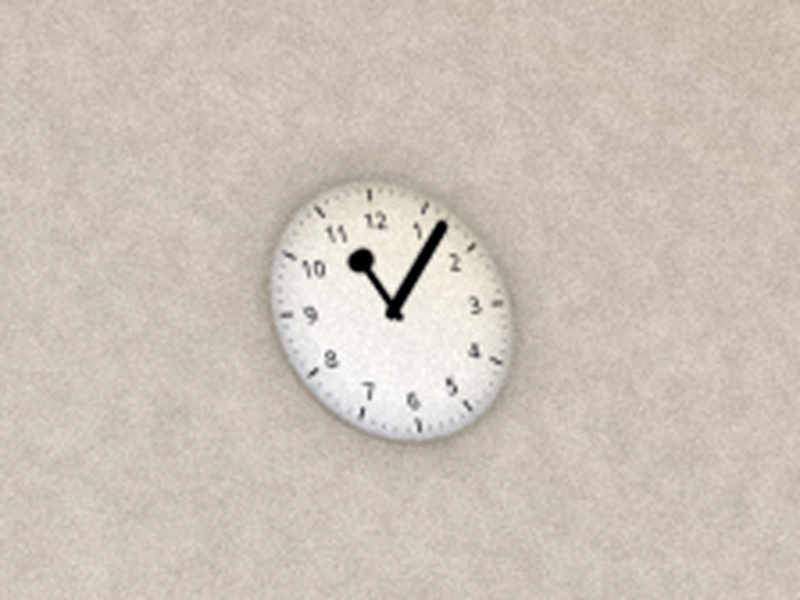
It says 11 h 07 min
